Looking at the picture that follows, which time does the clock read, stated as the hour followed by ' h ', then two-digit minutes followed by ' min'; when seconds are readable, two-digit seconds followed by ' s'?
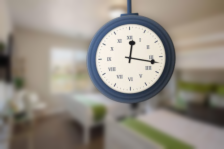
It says 12 h 17 min
